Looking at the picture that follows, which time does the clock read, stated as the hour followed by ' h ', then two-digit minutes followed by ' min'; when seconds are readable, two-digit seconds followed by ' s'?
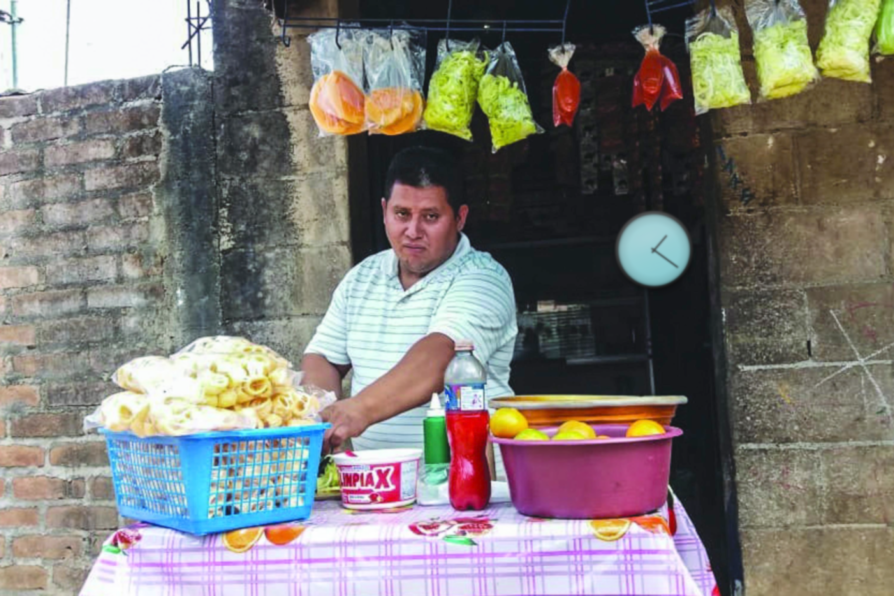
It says 1 h 21 min
